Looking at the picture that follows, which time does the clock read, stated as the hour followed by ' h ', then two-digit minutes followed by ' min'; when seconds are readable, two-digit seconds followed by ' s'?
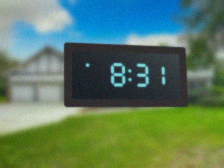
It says 8 h 31 min
